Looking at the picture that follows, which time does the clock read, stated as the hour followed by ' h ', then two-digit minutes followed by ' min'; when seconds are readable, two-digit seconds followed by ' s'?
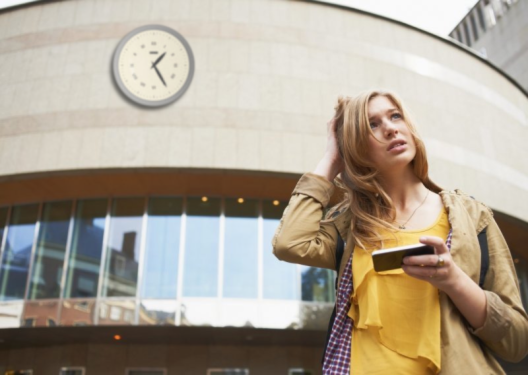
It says 1 h 25 min
